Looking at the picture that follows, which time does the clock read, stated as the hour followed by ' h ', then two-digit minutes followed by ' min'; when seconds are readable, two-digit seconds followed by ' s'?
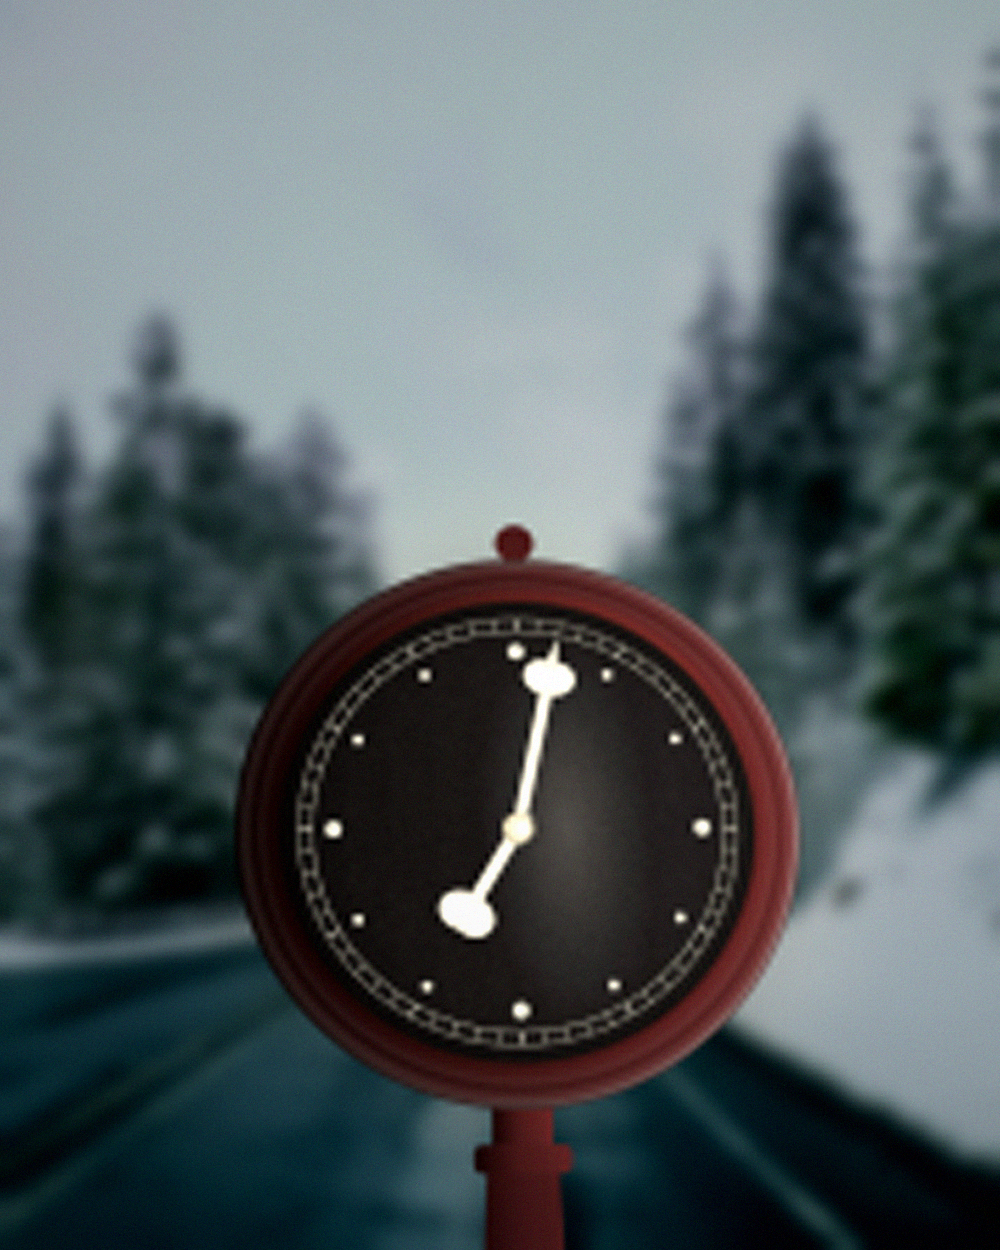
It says 7 h 02 min
